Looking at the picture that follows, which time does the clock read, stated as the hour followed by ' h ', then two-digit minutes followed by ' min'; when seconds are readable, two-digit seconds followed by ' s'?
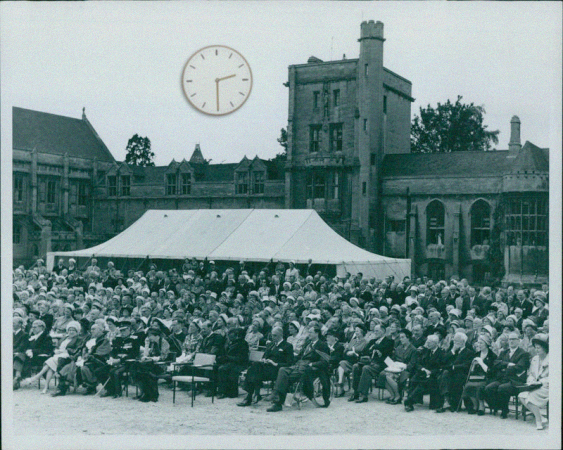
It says 2 h 30 min
